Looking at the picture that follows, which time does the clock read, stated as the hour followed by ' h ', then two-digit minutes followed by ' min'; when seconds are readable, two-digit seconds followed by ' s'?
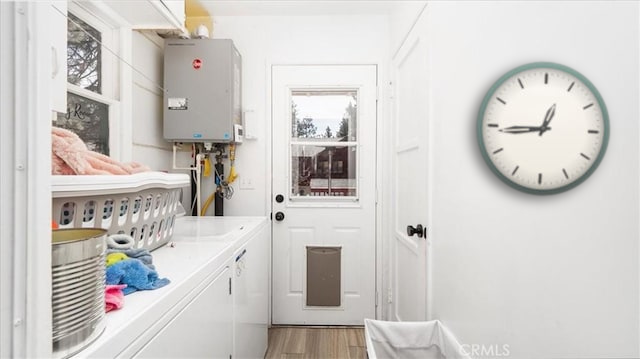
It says 12 h 44 min
